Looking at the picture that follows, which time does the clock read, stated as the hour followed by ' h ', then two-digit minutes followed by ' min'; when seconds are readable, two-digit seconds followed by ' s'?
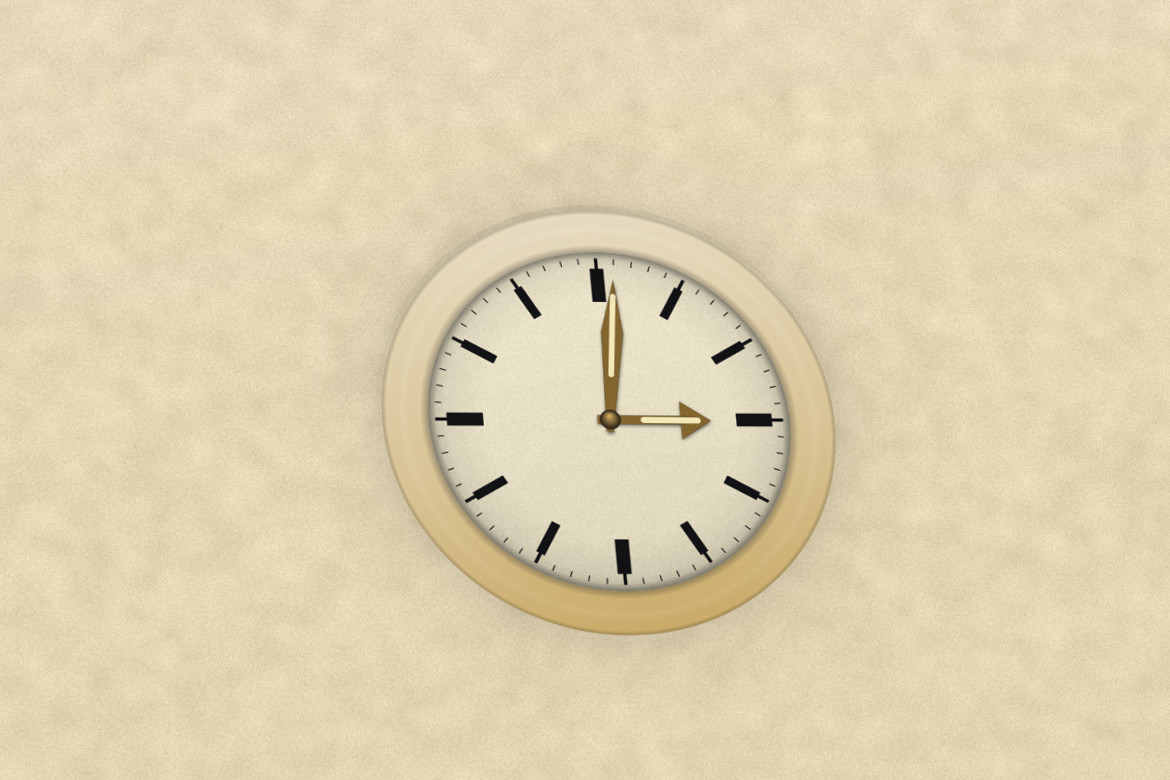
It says 3 h 01 min
